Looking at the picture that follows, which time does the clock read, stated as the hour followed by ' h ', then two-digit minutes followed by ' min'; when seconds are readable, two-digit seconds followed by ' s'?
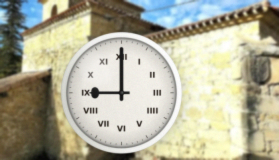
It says 9 h 00 min
